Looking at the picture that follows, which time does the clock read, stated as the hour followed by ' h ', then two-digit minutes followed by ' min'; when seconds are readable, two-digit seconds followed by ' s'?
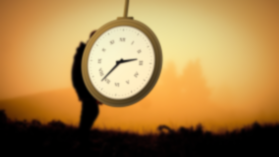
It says 2 h 37 min
